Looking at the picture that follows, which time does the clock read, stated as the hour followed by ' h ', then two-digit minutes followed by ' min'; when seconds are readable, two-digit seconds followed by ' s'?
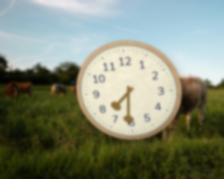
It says 7 h 31 min
